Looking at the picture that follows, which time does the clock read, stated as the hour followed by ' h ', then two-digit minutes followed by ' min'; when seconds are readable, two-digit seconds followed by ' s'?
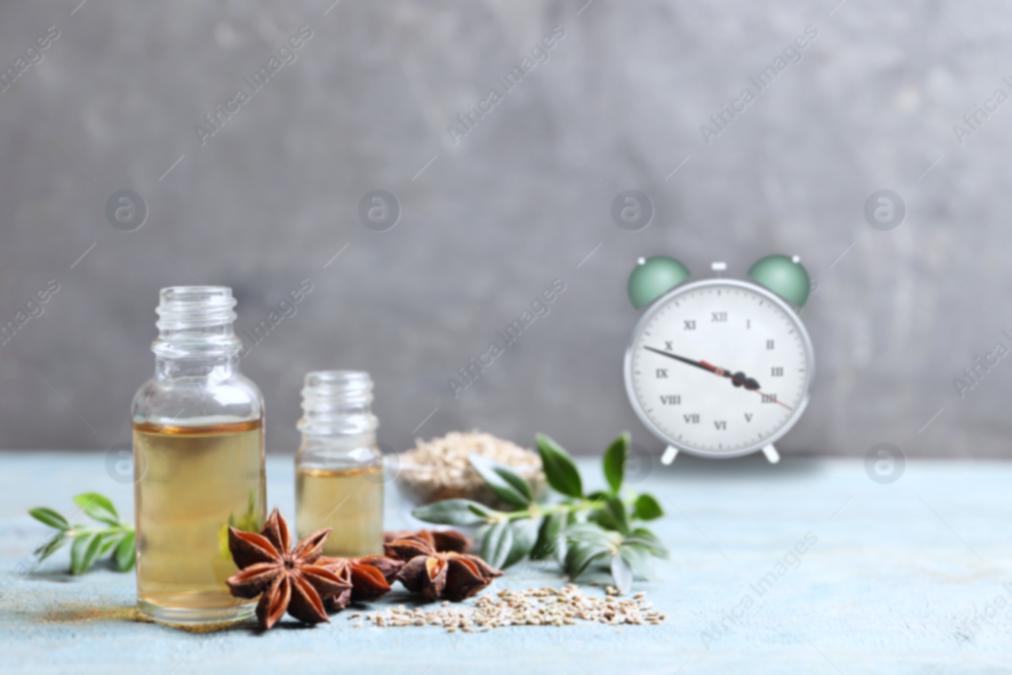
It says 3 h 48 min 20 s
